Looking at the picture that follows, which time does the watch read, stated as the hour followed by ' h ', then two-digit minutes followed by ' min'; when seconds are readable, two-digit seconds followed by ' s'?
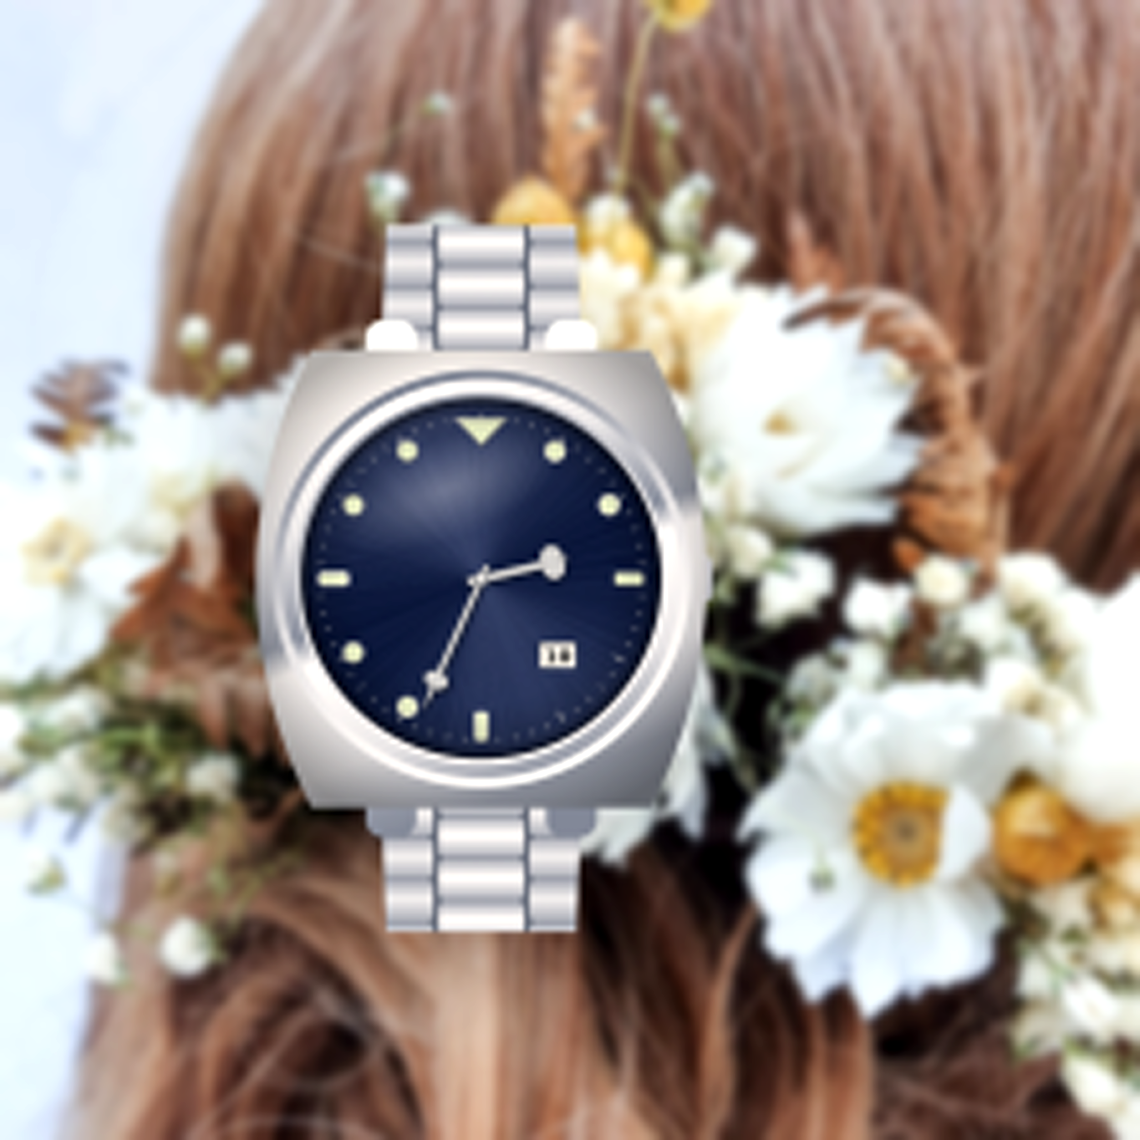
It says 2 h 34 min
